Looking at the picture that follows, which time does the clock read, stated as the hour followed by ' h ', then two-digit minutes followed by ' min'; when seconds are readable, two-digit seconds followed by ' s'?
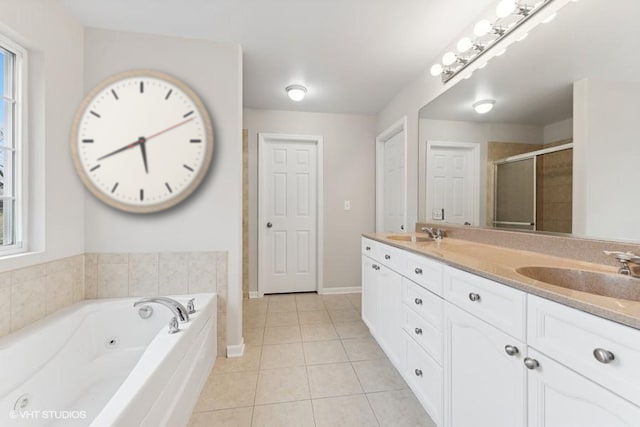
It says 5 h 41 min 11 s
